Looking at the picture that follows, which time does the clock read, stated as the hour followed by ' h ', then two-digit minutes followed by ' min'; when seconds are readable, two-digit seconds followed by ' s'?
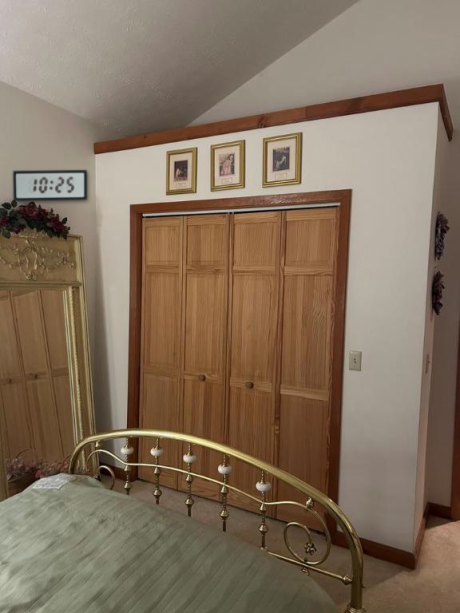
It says 10 h 25 min
